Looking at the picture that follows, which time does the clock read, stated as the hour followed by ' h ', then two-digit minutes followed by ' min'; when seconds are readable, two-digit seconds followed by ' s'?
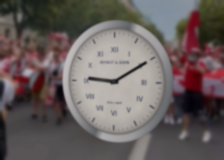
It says 9 h 10 min
